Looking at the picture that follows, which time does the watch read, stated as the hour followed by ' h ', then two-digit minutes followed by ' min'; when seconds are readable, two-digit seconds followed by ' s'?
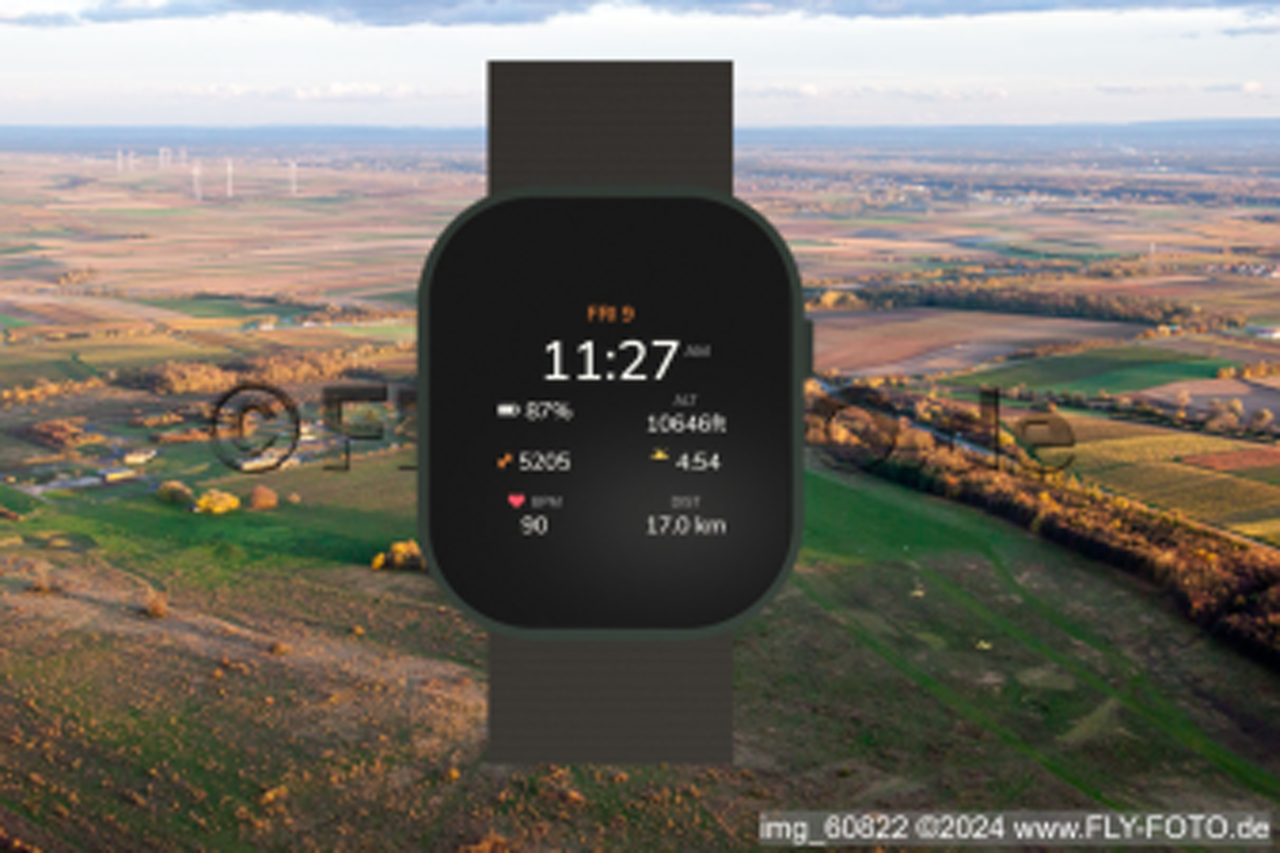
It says 11 h 27 min
